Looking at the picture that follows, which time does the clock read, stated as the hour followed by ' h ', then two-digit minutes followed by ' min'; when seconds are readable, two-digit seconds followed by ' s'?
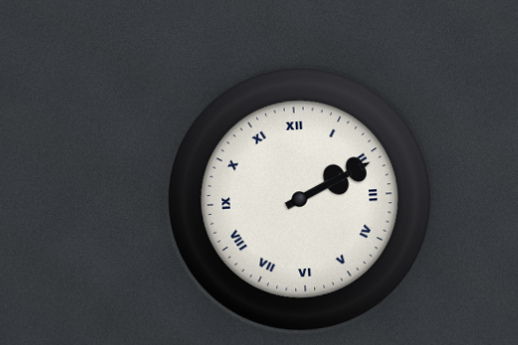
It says 2 h 11 min
